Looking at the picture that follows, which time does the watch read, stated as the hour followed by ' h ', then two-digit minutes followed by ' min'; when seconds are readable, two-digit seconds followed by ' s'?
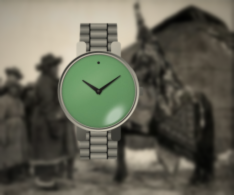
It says 10 h 09 min
